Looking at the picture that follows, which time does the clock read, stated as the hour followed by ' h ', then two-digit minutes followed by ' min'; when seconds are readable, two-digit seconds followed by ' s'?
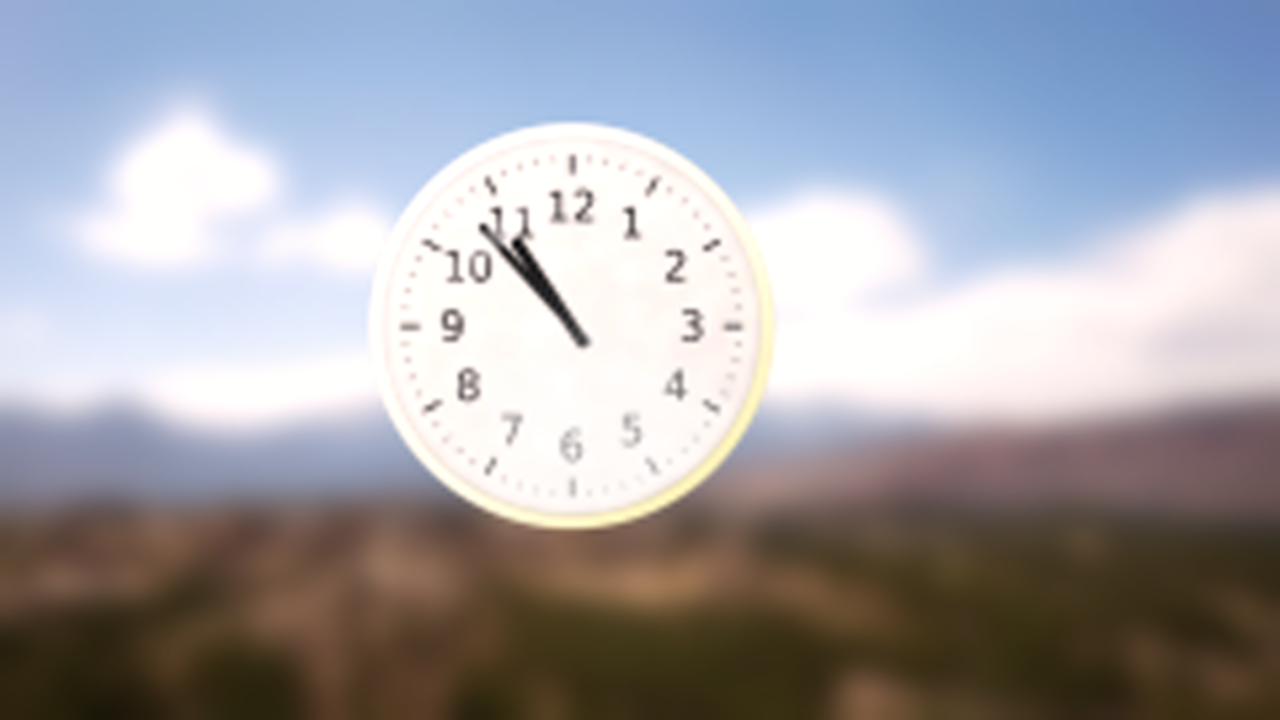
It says 10 h 53 min
